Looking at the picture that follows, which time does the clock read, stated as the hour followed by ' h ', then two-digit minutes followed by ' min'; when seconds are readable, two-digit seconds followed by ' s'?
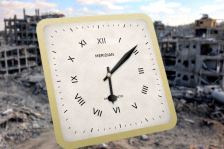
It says 6 h 09 min
